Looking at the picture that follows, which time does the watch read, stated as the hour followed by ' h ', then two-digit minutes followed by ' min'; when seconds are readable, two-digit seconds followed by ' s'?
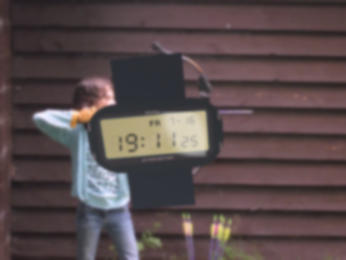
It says 19 h 11 min
